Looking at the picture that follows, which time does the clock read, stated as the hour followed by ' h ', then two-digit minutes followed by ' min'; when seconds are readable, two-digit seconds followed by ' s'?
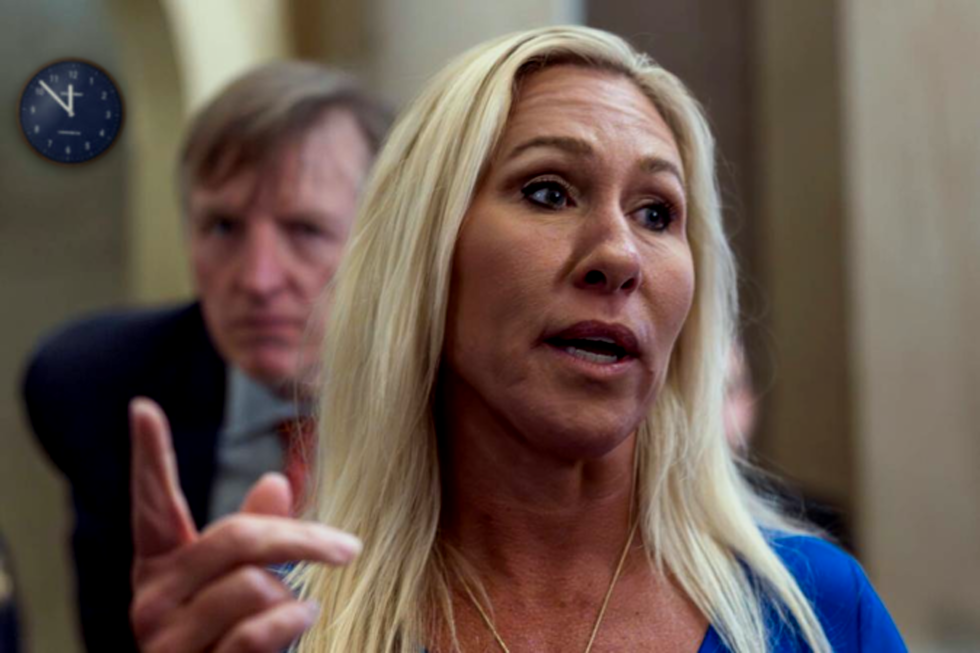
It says 11 h 52 min
